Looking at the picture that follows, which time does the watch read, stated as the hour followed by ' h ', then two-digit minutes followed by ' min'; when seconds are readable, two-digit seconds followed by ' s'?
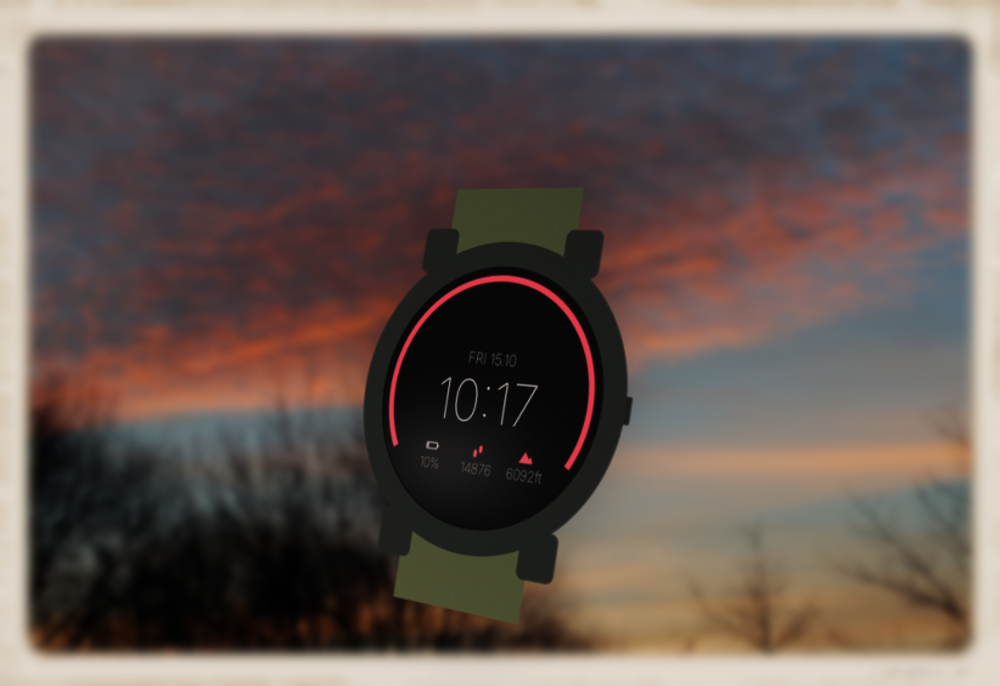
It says 10 h 17 min
